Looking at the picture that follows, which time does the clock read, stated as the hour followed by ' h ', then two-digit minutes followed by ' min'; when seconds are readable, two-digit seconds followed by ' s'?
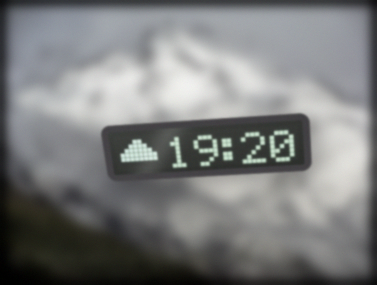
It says 19 h 20 min
